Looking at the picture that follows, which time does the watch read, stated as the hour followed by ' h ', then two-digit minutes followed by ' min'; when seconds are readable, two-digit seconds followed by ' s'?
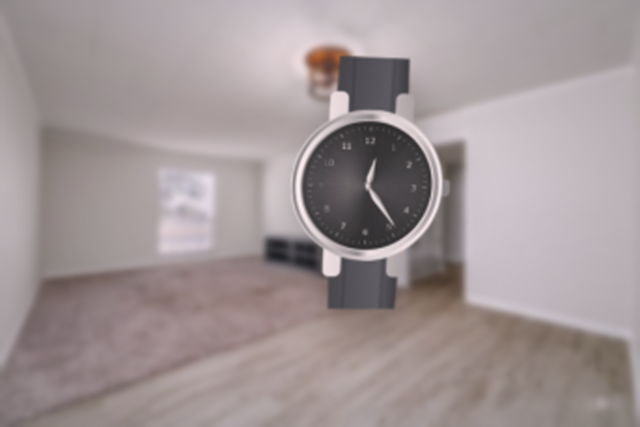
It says 12 h 24 min
